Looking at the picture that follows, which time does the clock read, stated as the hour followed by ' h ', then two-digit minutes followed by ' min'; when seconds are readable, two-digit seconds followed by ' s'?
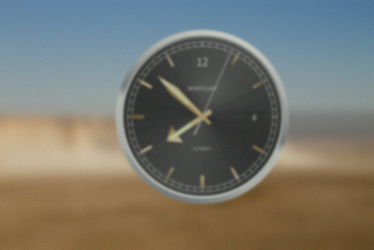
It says 7 h 52 min 04 s
